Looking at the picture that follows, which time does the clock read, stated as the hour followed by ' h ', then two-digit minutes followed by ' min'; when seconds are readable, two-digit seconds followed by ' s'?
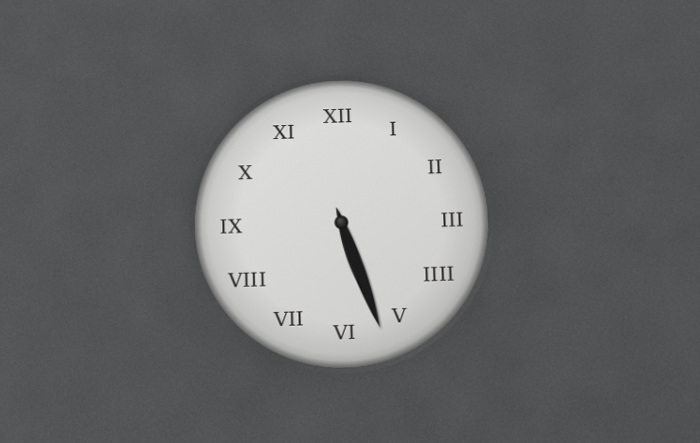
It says 5 h 27 min
